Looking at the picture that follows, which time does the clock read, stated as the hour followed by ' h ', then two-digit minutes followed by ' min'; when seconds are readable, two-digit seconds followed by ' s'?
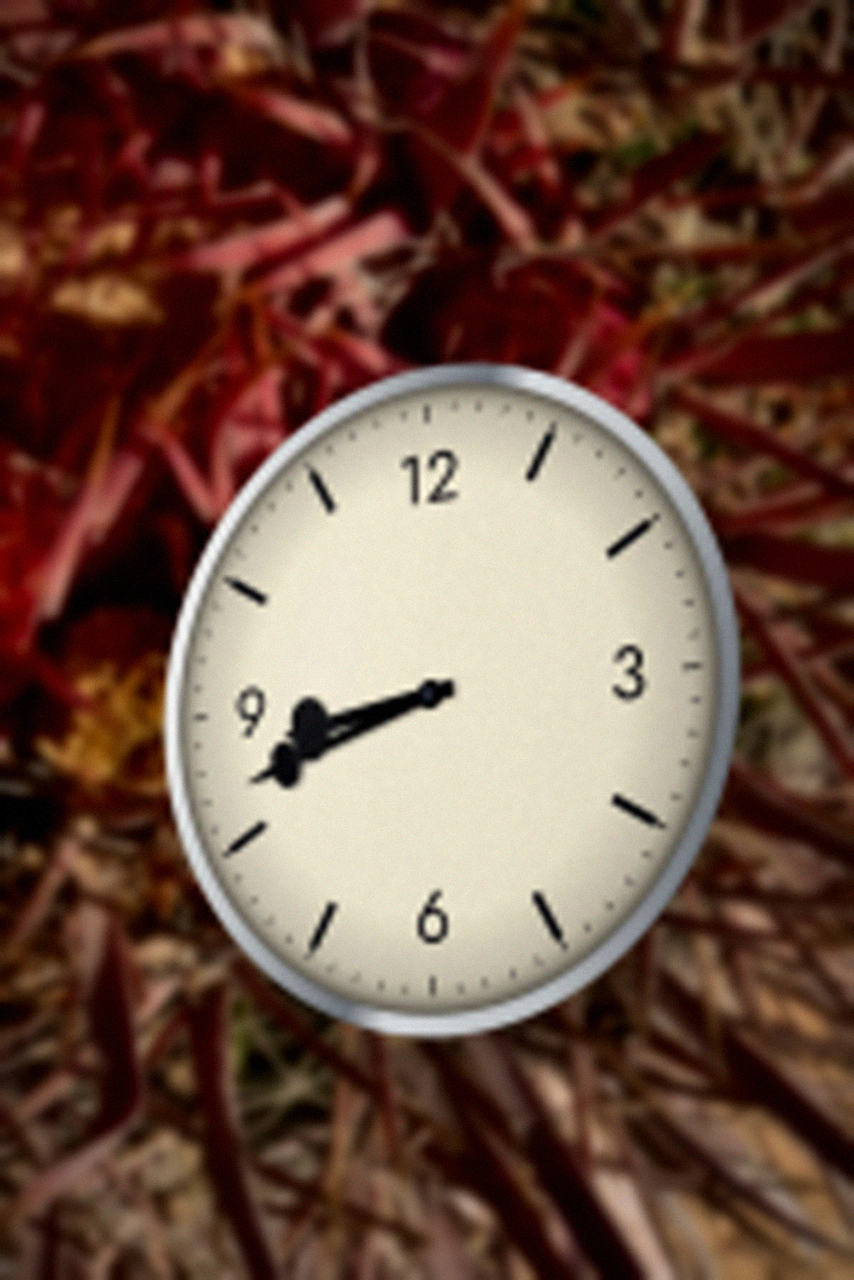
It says 8 h 42 min
